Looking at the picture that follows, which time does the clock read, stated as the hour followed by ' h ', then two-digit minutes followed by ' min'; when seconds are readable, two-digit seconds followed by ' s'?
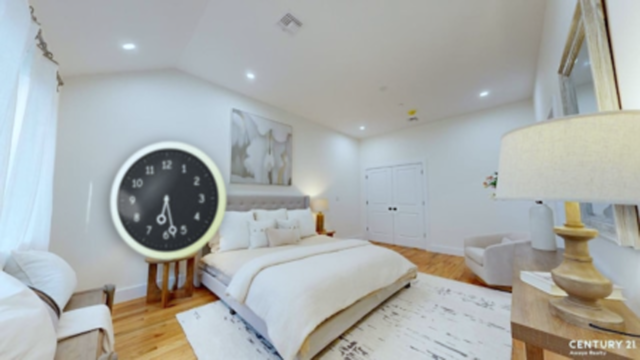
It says 6 h 28 min
